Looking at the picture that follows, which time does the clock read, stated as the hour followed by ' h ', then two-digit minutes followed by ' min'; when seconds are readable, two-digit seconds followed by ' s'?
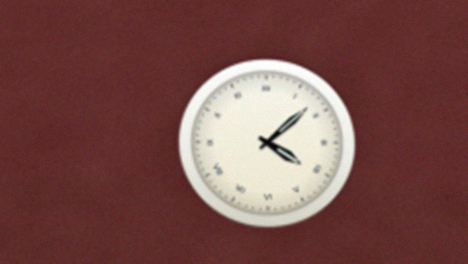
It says 4 h 08 min
